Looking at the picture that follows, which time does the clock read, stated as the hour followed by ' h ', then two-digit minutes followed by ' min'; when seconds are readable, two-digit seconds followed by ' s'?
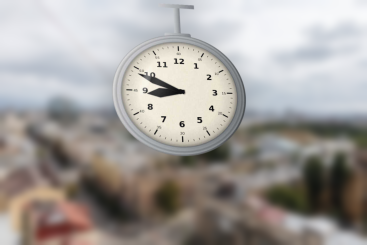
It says 8 h 49 min
